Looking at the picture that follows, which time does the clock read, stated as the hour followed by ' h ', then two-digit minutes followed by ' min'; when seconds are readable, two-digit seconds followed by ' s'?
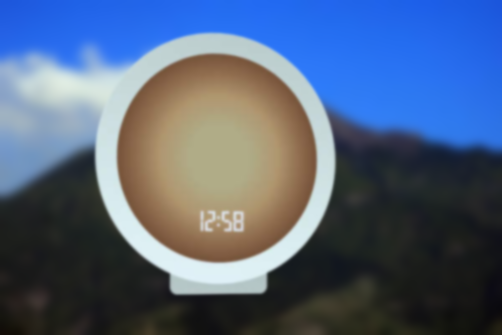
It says 12 h 58 min
